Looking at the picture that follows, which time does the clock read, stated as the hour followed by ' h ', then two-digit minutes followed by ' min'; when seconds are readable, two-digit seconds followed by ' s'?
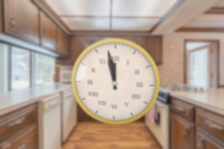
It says 11 h 58 min
